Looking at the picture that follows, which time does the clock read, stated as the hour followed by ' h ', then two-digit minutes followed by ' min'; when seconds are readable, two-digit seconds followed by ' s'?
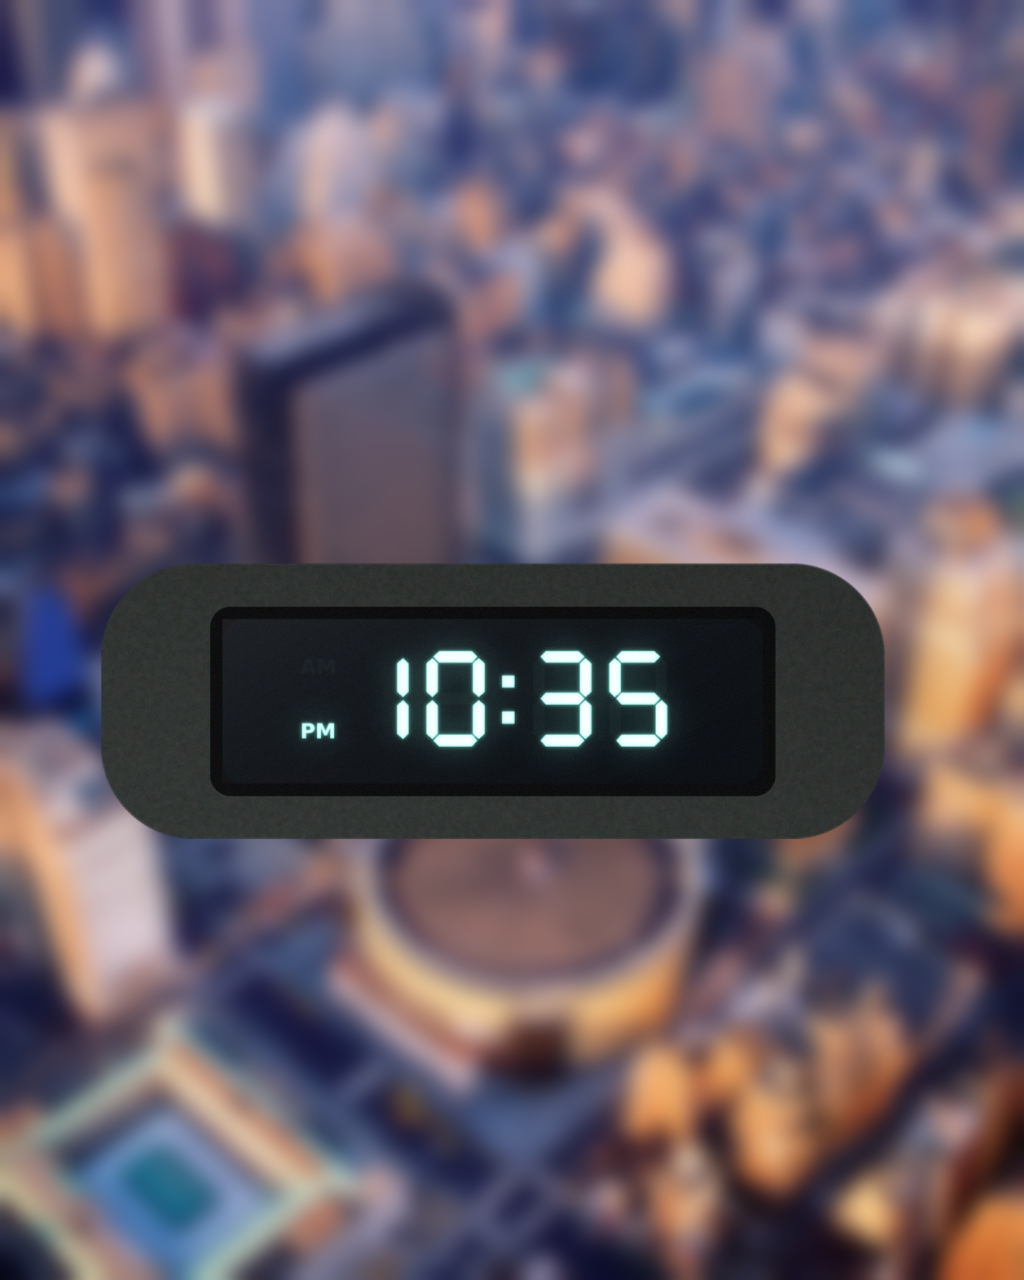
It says 10 h 35 min
